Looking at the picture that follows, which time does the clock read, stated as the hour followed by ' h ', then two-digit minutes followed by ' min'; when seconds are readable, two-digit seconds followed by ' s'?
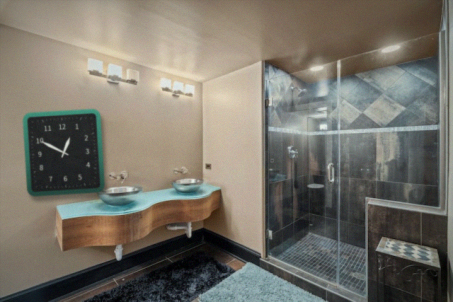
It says 12 h 50 min
